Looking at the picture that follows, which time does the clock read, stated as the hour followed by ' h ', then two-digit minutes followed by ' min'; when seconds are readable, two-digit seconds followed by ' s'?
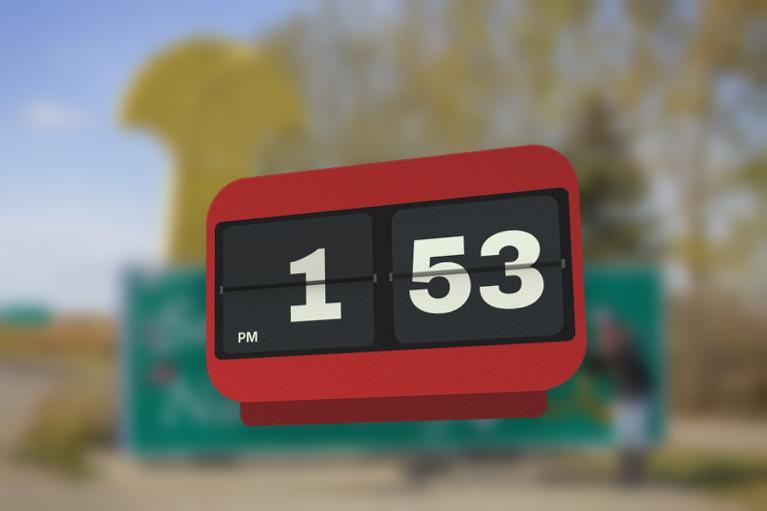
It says 1 h 53 min
